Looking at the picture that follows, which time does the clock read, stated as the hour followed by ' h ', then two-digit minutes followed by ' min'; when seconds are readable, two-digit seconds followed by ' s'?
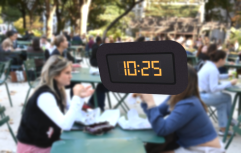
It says 10 h 25 min
